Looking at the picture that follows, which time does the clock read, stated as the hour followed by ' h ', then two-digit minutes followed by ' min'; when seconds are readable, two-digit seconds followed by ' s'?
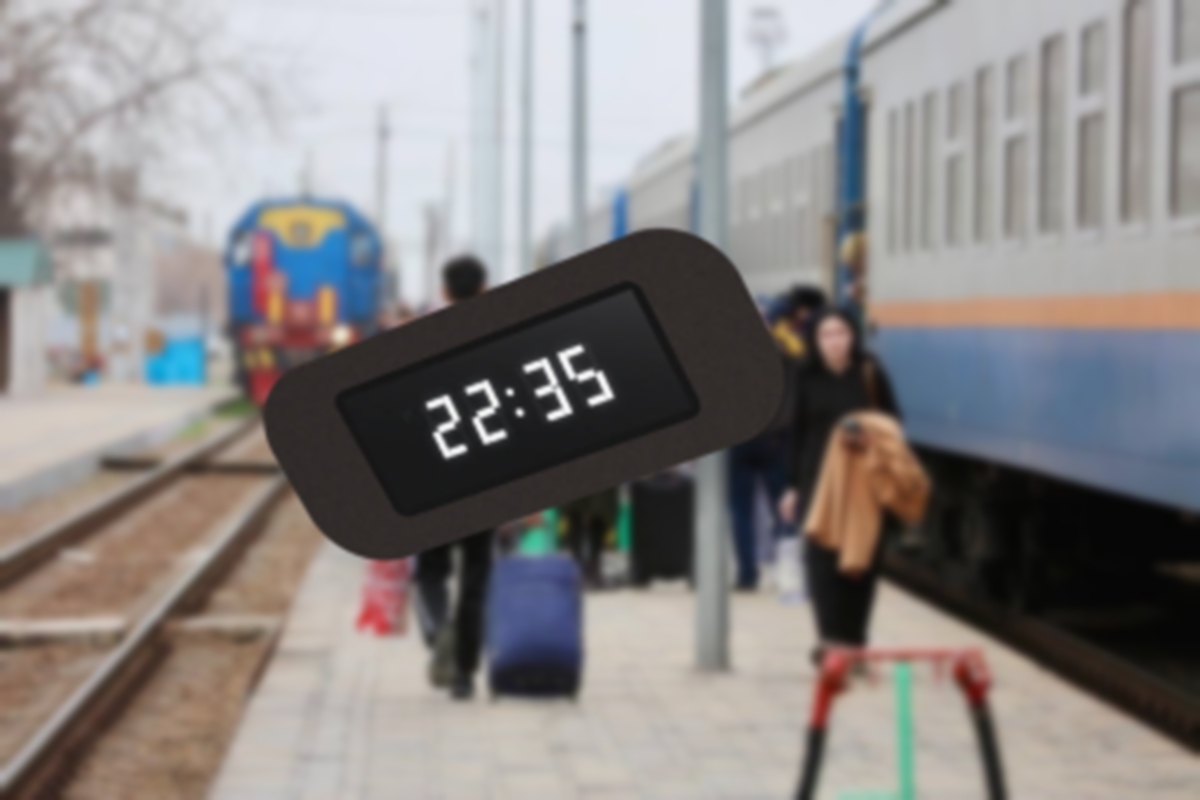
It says 22 h 35 min
